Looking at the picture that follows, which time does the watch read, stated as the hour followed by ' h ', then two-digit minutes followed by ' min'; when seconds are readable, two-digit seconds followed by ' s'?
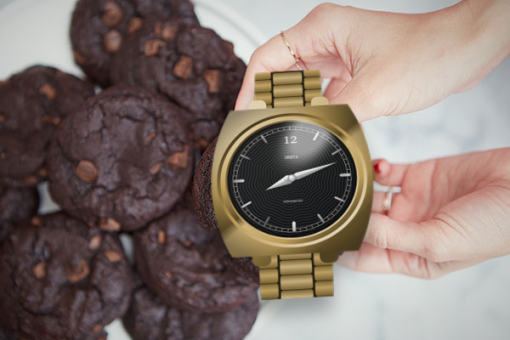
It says 8 h 12 min
